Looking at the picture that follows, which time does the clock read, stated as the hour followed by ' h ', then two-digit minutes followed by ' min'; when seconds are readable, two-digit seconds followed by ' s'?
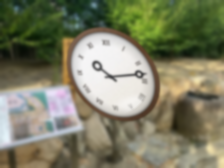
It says 10 h 13 min
